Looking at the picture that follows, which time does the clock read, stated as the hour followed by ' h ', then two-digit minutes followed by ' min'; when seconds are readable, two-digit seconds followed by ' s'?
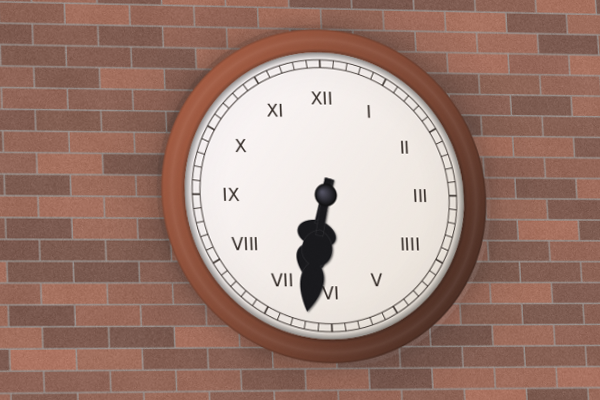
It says 6 h 32 min
